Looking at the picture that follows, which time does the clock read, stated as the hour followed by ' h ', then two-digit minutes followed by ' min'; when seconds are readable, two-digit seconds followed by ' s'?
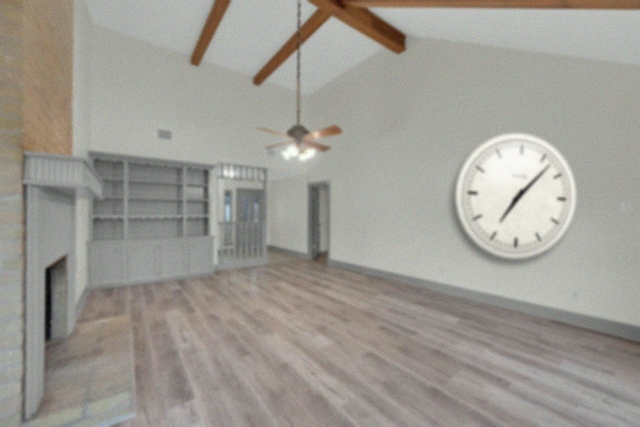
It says 7 h 07 min
